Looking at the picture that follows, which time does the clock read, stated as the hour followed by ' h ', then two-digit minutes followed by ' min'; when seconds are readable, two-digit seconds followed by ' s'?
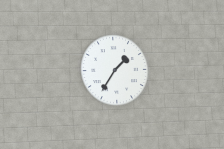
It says 1 h 36 min
